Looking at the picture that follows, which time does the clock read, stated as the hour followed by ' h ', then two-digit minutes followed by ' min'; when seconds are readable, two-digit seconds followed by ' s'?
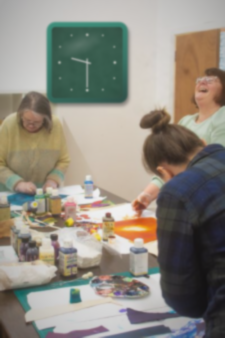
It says 9 h 30 min
